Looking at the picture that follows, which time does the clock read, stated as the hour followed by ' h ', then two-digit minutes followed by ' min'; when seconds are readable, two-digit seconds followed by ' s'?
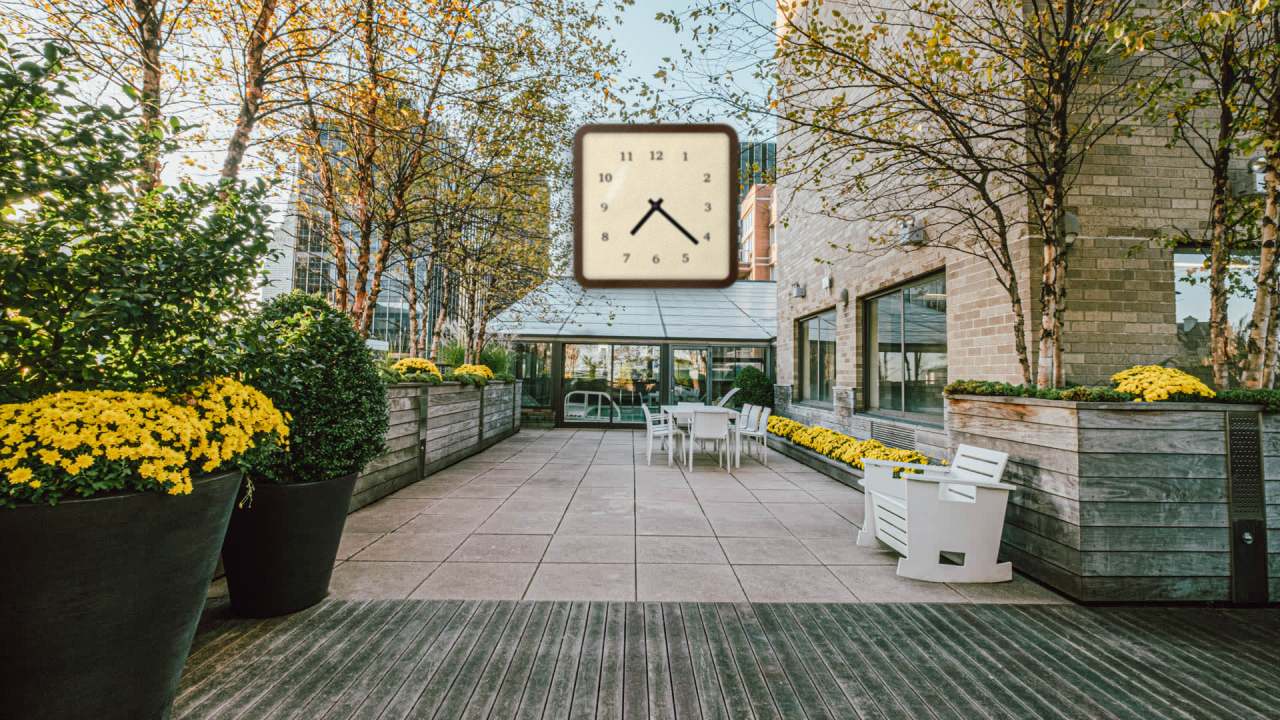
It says 7 h 22 min
